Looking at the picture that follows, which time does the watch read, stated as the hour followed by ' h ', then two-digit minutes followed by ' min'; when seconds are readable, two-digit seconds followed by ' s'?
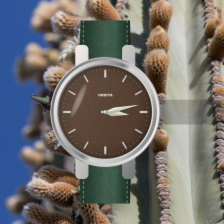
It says 3 h 13 min
